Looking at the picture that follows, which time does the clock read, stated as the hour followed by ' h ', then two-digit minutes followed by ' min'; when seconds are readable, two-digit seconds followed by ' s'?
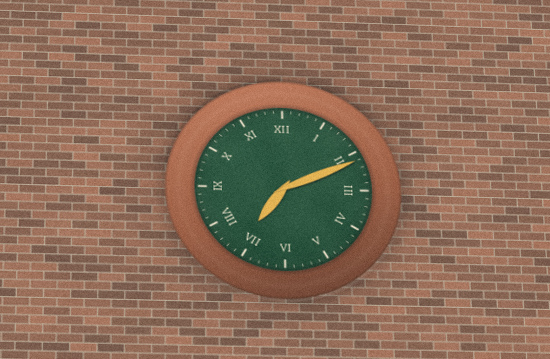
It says 7 h 11 min
